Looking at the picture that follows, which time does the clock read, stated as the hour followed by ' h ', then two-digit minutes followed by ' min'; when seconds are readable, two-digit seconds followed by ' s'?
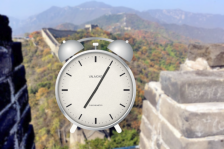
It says 7 h 05 min
